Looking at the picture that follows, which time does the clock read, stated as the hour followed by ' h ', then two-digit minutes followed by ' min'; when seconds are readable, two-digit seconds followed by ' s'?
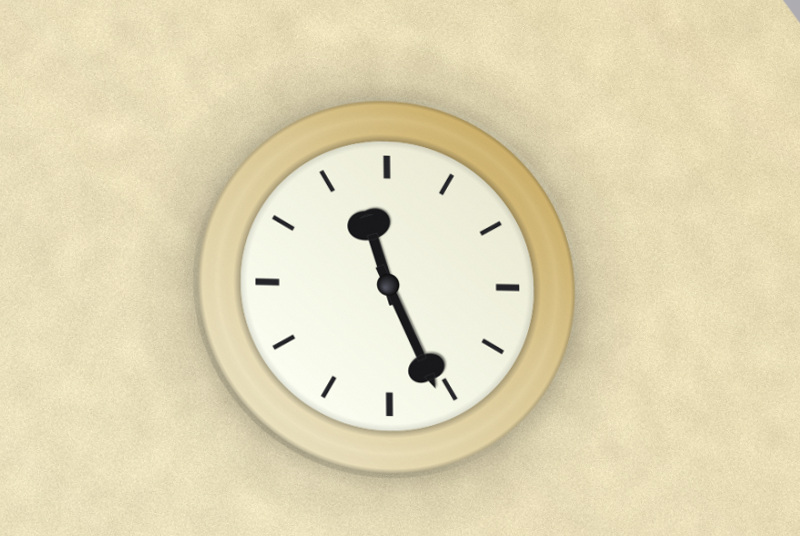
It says 11 h 26 min
